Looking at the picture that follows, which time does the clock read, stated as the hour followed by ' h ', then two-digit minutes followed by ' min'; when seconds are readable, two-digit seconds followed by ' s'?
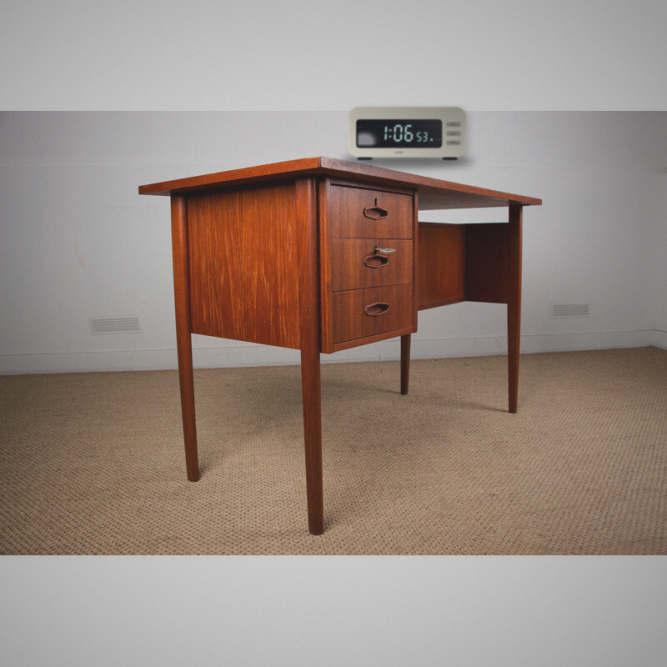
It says 1 h 06 min 53 s
